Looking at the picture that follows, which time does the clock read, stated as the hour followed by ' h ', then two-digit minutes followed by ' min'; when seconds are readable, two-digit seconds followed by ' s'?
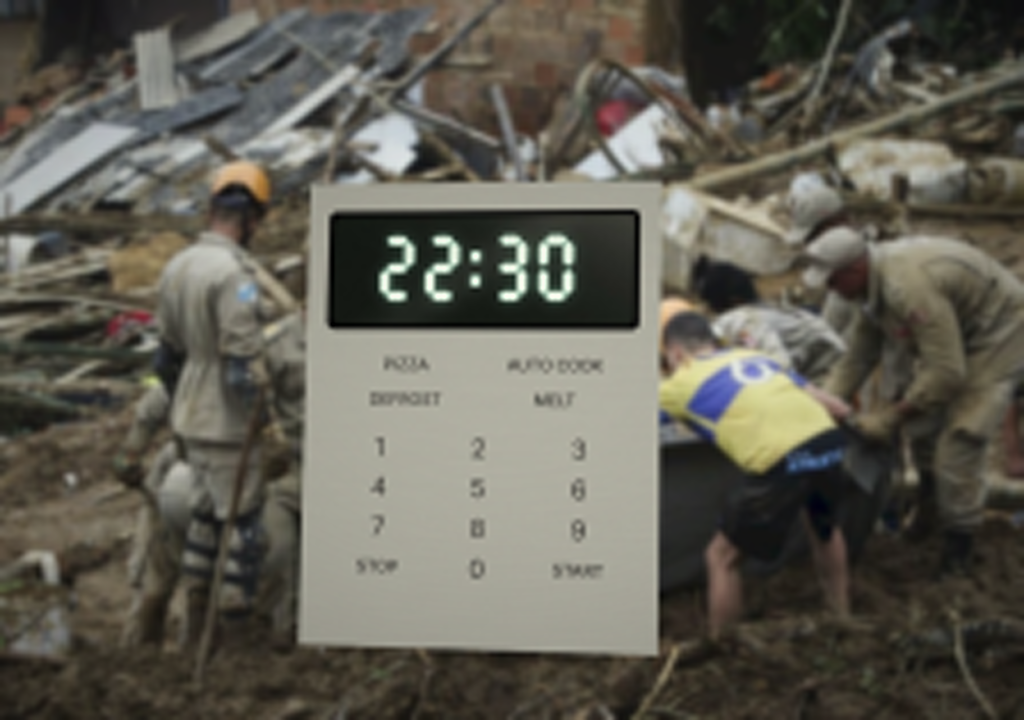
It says 22 h 30 min
